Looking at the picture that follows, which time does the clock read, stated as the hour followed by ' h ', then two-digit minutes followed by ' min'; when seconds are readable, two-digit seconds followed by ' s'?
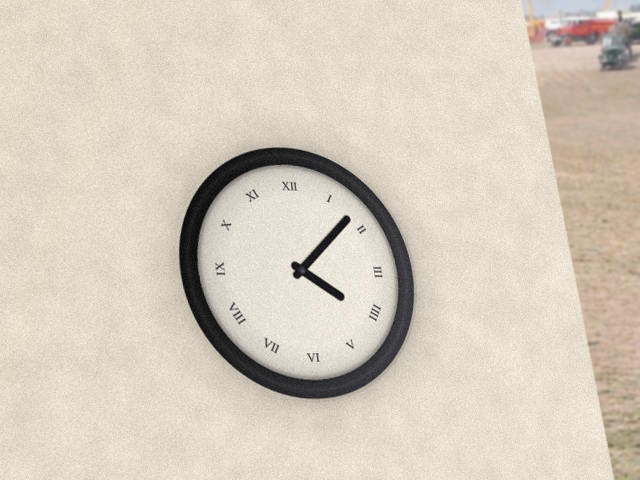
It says 4 h 08 min
